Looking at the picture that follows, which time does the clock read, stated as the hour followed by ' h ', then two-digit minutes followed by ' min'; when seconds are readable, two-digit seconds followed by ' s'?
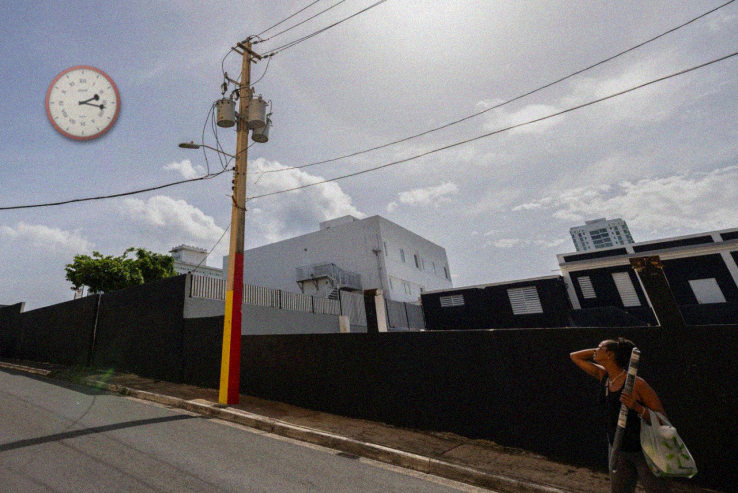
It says 2 h 17 min
